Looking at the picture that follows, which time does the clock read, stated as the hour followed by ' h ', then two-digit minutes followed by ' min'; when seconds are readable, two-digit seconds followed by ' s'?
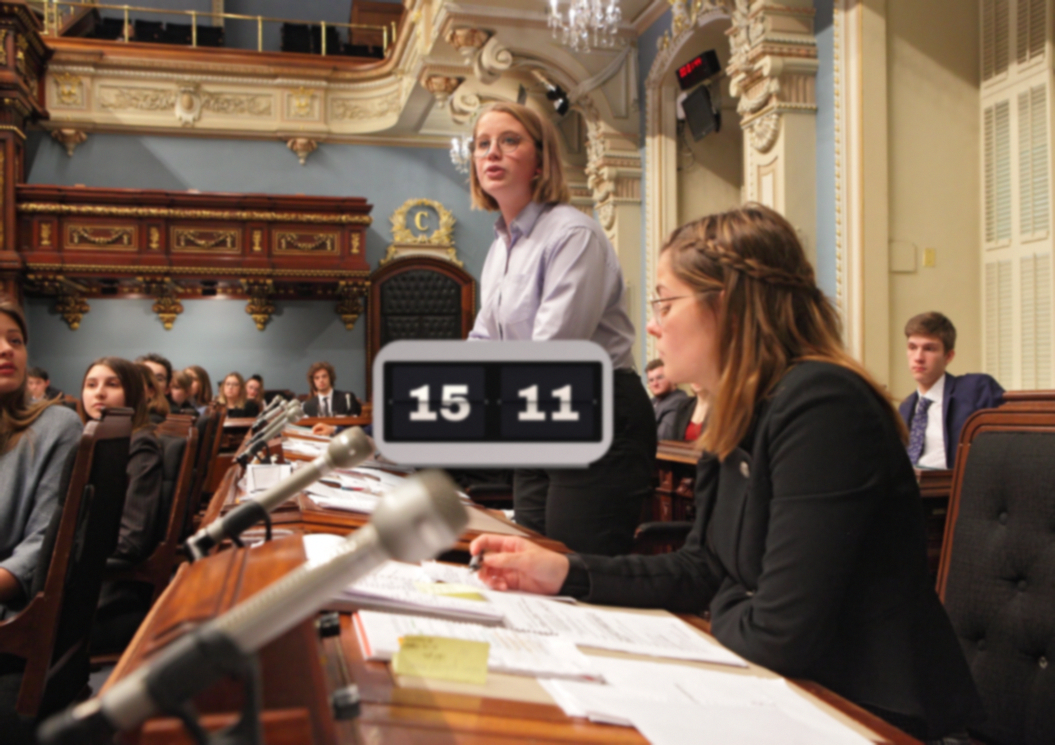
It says 15 h 11 min
